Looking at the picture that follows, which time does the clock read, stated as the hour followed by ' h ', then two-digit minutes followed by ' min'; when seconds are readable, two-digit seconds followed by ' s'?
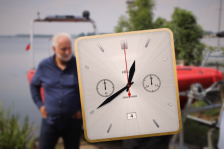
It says 12 h 40 min
